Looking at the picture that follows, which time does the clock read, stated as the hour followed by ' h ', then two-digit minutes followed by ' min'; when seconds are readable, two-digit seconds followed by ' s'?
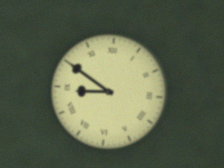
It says 8 h 50 min
